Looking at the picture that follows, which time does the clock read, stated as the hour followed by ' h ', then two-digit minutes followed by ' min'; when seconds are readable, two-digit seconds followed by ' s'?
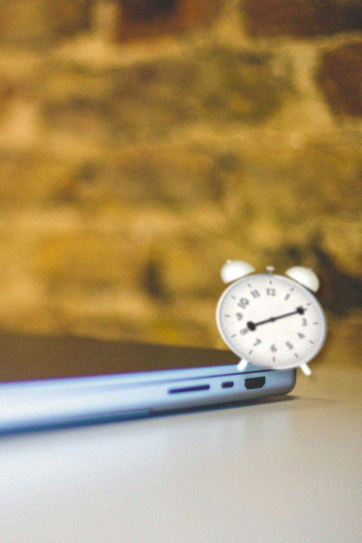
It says 8 h 11 min
